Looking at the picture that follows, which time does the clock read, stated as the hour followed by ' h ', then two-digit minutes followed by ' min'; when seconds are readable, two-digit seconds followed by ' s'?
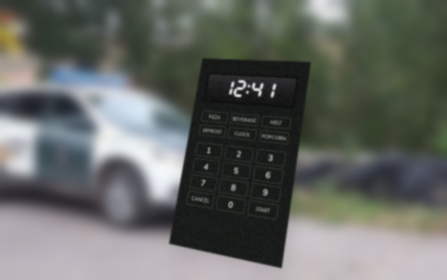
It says 12 h 41 min
